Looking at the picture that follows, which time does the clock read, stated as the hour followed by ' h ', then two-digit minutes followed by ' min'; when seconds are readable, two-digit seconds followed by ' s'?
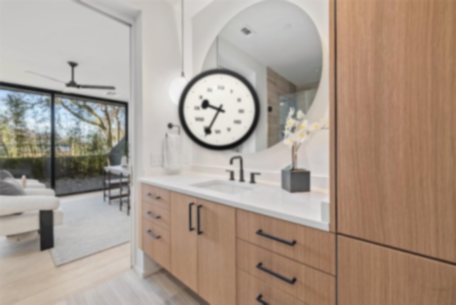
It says 9 h 34 min
